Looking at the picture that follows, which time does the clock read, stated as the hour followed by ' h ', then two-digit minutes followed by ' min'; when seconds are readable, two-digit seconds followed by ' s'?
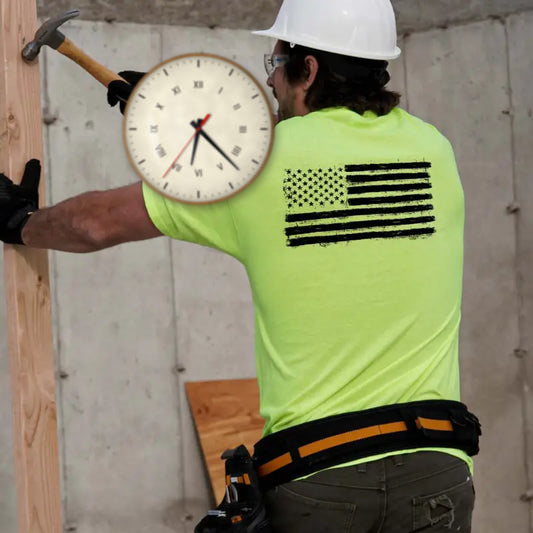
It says 6 h 22 min 36 s
